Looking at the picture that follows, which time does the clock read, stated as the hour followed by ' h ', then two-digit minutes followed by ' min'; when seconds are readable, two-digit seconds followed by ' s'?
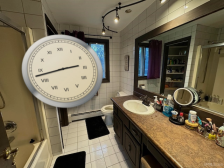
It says 2 h 43 min
